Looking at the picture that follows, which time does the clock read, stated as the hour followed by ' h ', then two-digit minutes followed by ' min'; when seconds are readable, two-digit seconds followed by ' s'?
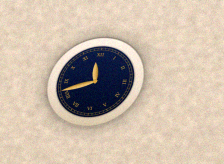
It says 11 h 42 min
